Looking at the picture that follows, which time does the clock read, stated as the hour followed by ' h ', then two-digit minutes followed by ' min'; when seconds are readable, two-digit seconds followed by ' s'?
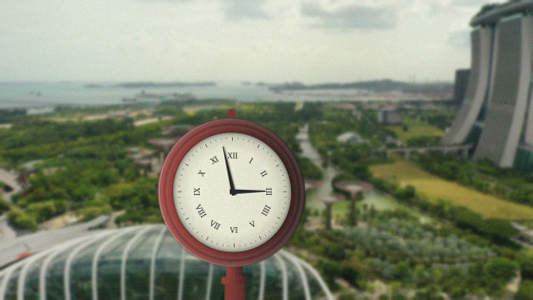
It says 2 h 58 min
